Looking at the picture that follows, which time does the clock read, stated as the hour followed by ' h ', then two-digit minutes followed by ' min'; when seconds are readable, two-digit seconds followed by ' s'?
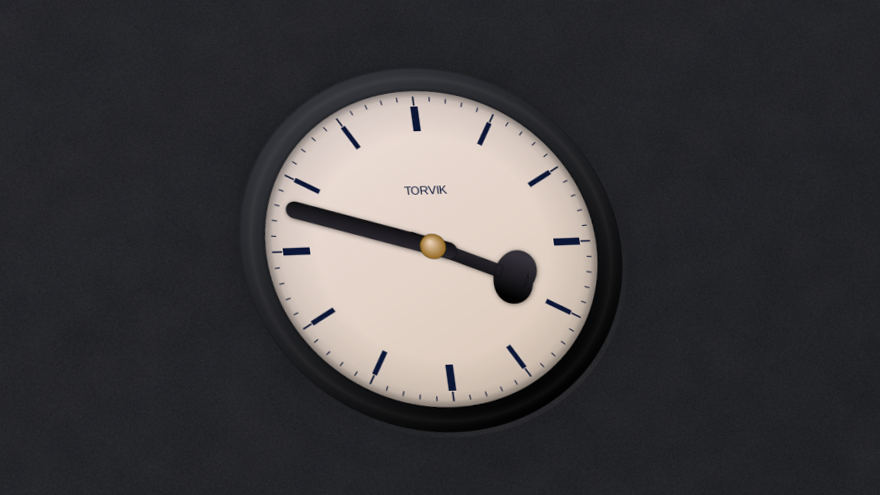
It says 3 h 48 min
